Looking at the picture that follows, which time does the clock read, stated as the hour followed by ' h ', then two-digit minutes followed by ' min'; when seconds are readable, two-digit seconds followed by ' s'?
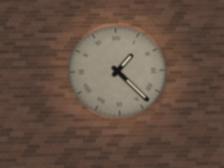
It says 1 h 23 min
